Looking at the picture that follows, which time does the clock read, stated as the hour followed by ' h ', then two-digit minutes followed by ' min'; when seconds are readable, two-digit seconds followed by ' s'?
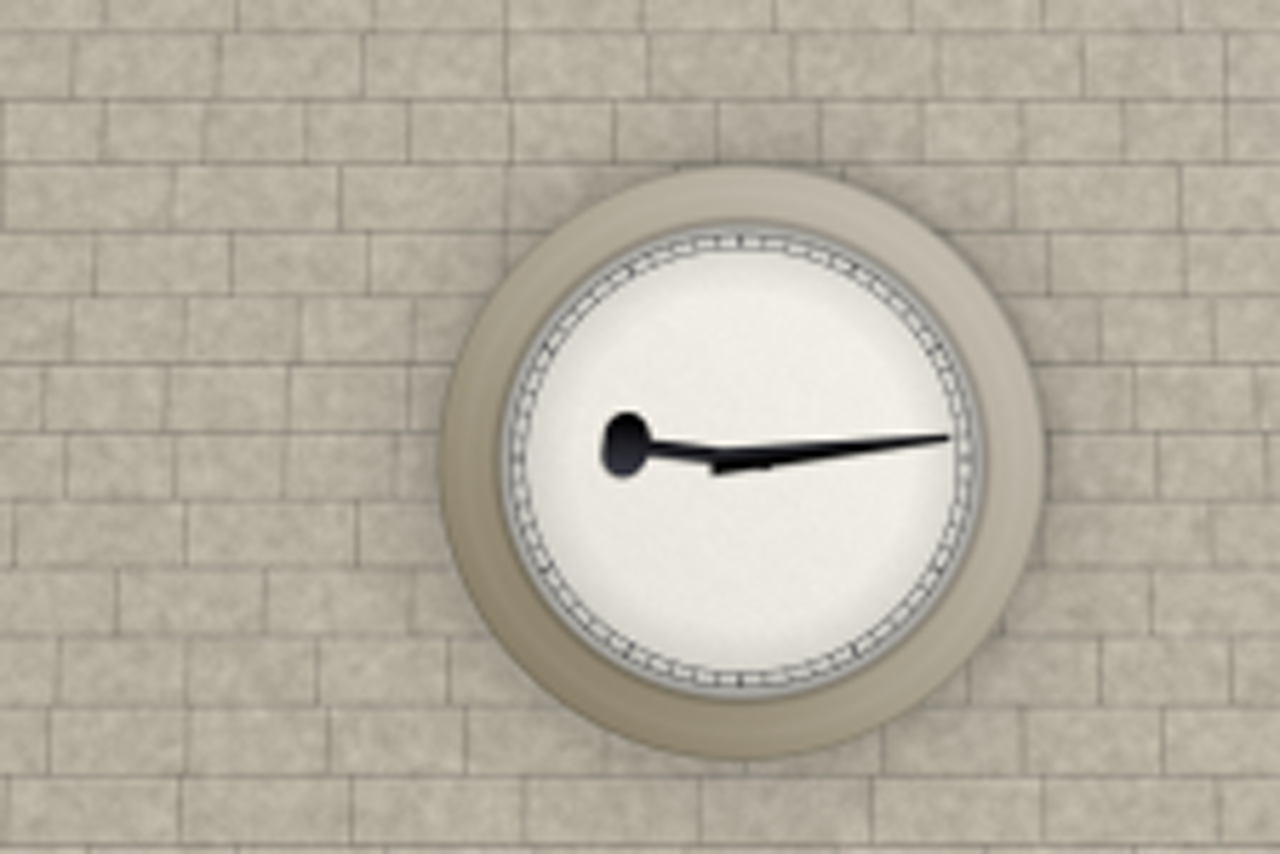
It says 9 h 14 min
